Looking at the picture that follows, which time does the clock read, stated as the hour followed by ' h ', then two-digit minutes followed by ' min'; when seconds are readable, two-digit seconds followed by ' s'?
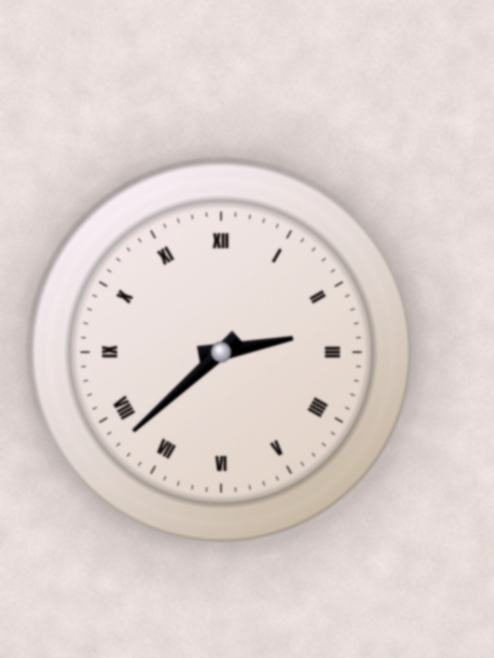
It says 2 h 38 min
